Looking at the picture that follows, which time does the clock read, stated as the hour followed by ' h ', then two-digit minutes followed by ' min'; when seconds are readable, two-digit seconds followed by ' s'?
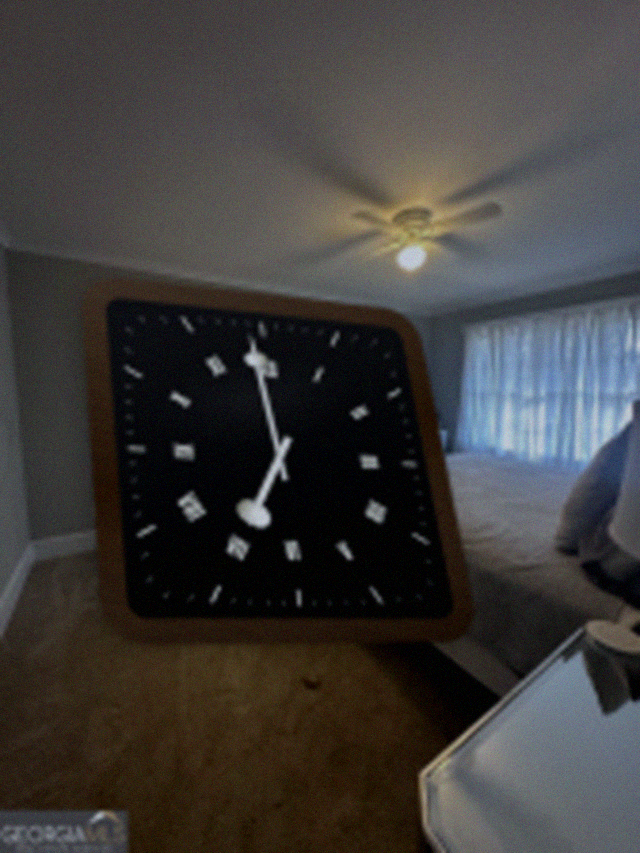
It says 6 h 59 min
